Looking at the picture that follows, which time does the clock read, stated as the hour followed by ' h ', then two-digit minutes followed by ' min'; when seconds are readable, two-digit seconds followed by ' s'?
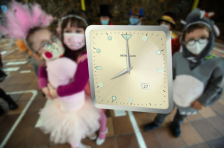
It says 8 h 00 min
